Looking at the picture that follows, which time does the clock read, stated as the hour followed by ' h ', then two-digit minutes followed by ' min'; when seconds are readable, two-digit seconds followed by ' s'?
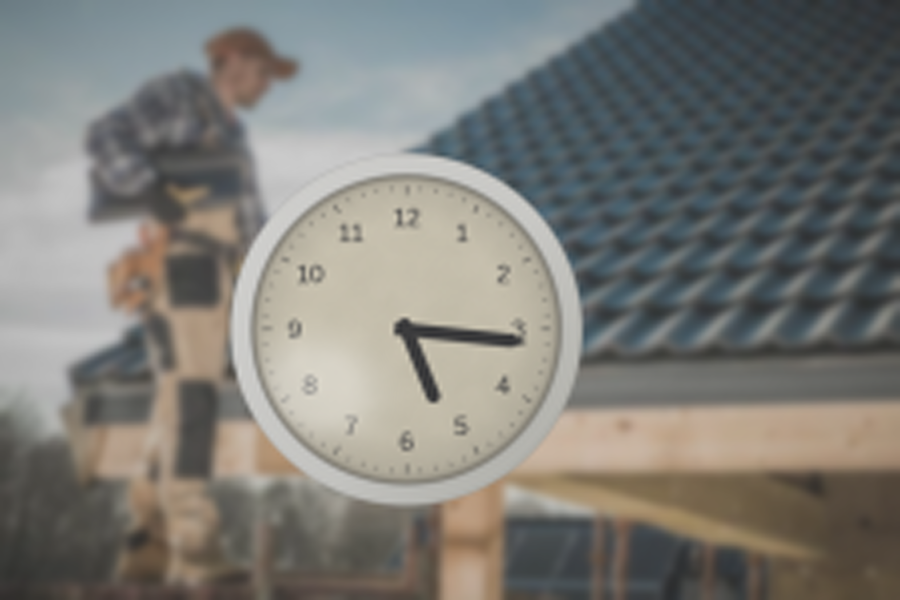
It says 5 h 16 min
